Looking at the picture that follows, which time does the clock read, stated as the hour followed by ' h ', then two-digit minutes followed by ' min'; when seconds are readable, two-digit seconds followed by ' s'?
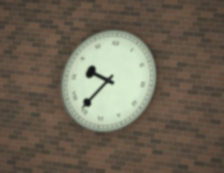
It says 9 h 36 min
